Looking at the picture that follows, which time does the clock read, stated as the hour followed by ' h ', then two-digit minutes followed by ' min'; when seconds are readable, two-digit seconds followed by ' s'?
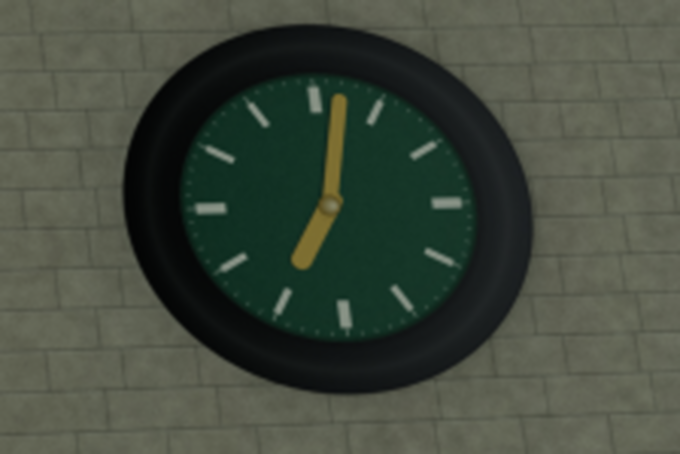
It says 7 h 02 min
